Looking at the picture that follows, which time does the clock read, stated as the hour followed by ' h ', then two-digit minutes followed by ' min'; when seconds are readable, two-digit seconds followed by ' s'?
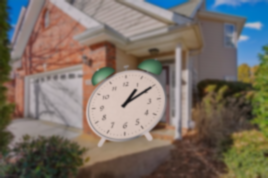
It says 1 h 10 min
